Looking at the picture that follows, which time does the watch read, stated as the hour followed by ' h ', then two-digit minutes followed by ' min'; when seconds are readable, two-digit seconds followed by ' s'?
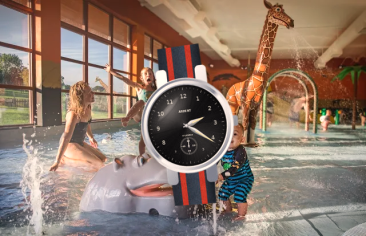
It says 2 h 21 min
